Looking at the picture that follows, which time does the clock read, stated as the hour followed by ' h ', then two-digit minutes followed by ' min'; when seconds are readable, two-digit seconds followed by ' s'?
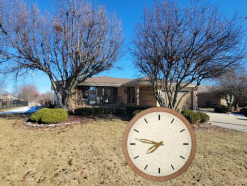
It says 7 h 47 min
